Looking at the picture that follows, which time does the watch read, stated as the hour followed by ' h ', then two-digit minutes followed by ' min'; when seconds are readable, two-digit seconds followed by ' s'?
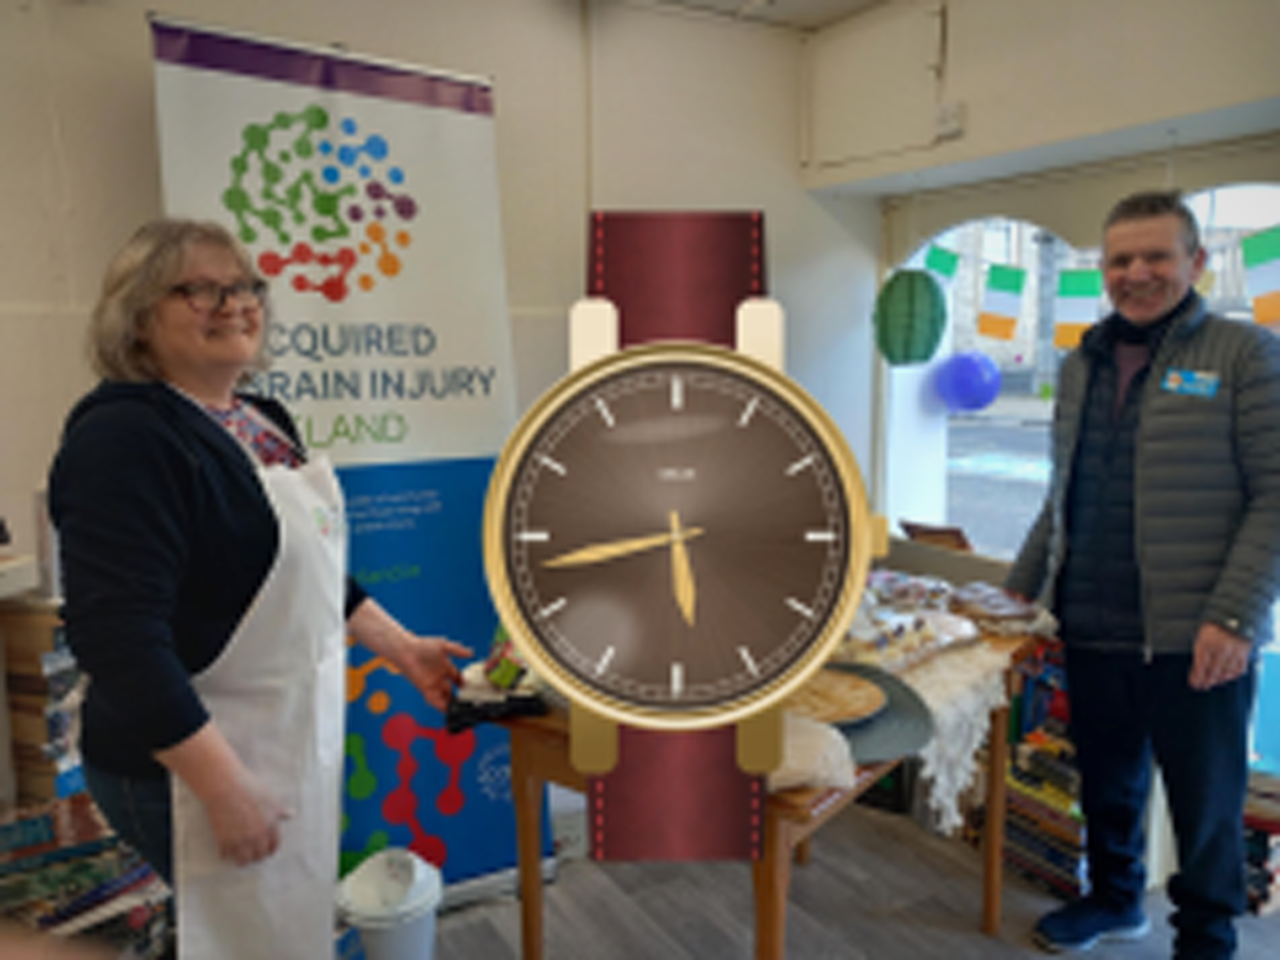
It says 5 h 43 min
